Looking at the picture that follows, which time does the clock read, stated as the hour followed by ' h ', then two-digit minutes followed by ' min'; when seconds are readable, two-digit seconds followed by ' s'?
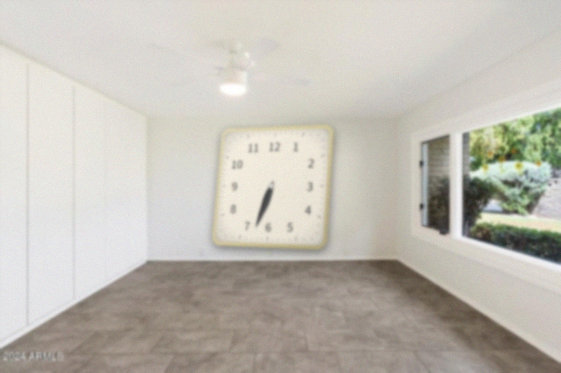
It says 6 h 33 min
